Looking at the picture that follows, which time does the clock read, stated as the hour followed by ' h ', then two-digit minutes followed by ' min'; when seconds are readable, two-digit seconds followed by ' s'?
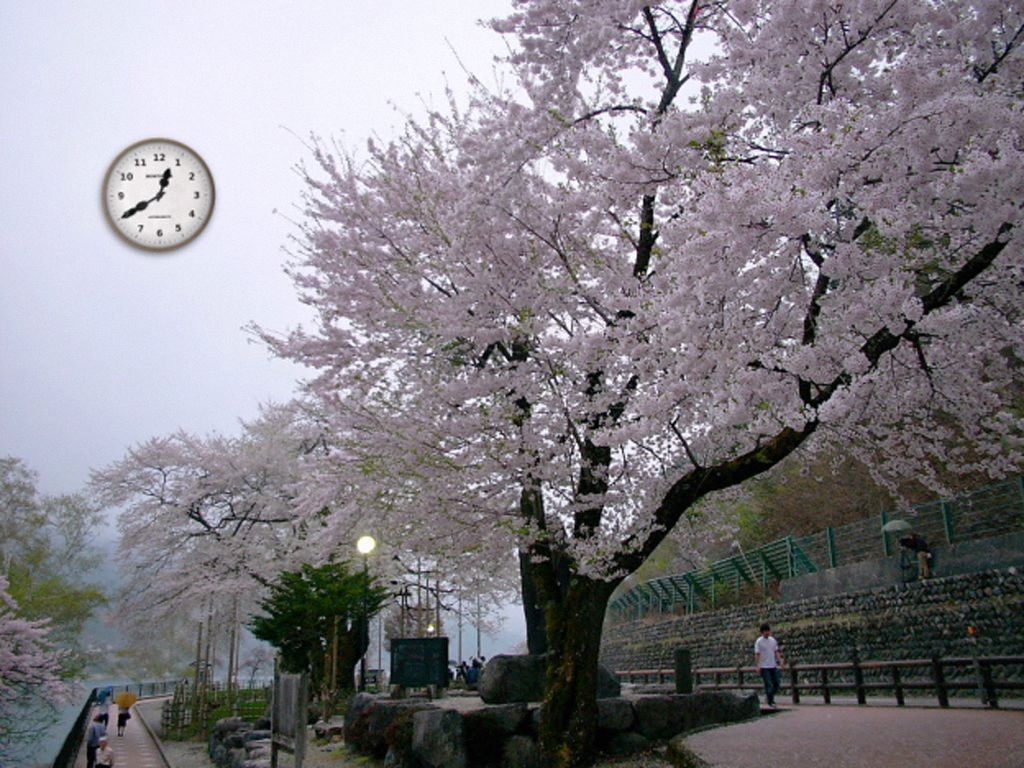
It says 12 h 40 min
